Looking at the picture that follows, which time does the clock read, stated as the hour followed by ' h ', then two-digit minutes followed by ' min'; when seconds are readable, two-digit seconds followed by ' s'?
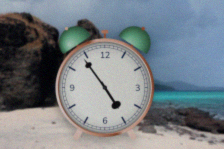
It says 4 h 54 min
